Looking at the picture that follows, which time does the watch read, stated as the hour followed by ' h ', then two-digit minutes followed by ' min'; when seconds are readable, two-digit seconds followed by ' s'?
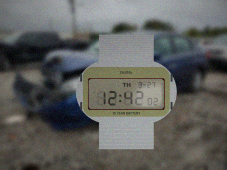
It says 12 h 42 min 02 s
